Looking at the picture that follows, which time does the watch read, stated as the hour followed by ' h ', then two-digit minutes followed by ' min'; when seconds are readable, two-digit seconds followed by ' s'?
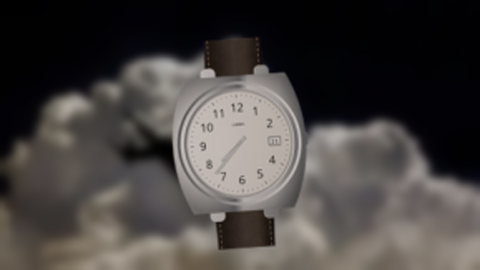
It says 7 h 37 min
